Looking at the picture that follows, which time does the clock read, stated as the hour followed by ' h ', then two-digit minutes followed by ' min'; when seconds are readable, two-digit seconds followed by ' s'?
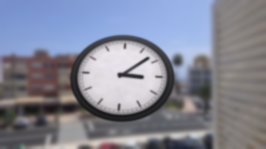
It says 3 h 08 min
